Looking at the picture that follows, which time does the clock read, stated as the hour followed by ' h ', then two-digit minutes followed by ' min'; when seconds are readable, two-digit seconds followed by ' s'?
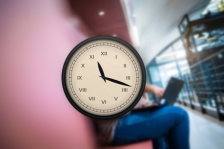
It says 11 h 18 min
